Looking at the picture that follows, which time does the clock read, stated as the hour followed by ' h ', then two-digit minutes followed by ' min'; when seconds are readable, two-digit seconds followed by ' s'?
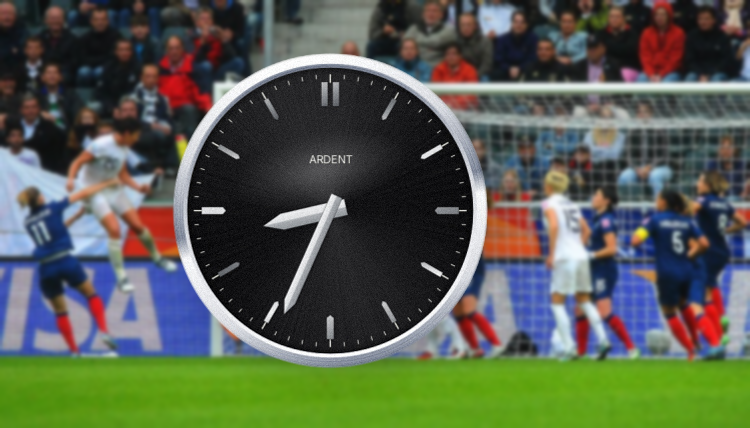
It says 8 h 34 min
